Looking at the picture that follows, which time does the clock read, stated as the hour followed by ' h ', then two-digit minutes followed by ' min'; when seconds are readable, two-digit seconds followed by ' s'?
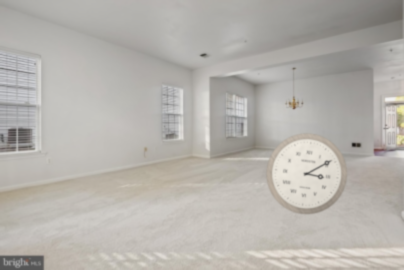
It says 3 h 09 min
